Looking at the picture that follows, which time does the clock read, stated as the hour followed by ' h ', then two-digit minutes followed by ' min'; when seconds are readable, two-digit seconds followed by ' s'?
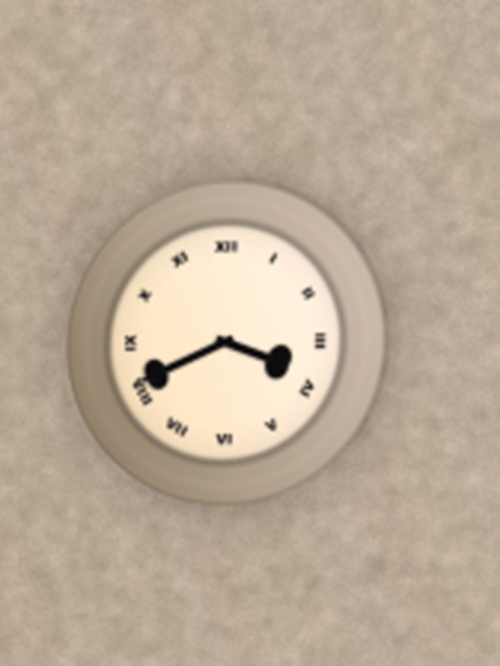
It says 3 h 41 min
